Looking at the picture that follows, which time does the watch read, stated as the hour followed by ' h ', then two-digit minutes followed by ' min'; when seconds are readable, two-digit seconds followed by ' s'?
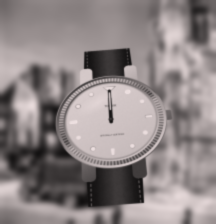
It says 12 h 00 min
